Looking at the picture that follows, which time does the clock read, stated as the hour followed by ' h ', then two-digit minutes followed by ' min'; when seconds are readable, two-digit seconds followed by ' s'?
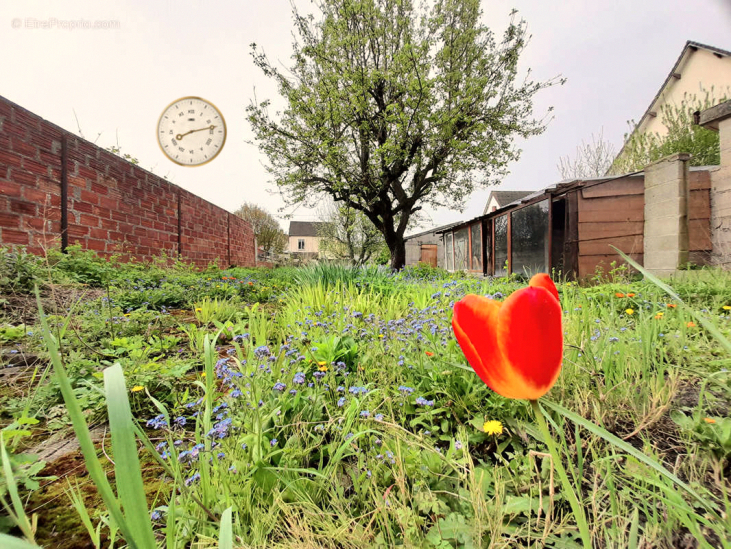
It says 8 h 13 min
